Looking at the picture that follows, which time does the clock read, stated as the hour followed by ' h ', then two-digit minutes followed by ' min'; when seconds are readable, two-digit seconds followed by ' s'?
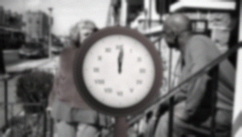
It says 12 h 01 min
